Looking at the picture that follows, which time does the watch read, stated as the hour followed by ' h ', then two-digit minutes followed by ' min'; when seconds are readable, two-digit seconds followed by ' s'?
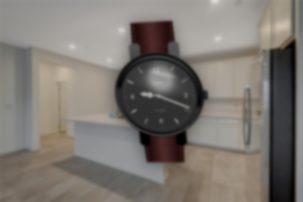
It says 9 h 19 min
